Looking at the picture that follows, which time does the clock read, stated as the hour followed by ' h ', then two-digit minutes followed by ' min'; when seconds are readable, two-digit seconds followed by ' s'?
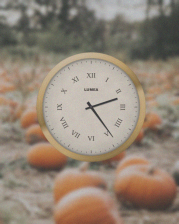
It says 2 h 24 min
